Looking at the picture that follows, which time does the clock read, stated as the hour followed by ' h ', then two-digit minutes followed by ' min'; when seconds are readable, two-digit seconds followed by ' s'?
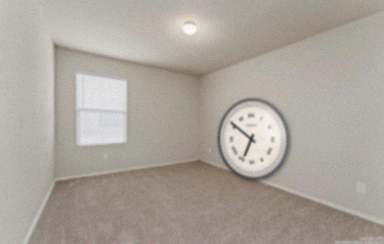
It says 6 h 51 min
